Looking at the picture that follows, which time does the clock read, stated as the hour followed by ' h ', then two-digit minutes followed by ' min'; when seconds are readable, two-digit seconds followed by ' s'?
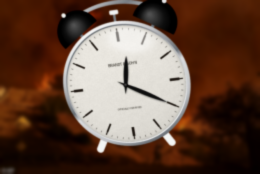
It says 12 h 20 min
